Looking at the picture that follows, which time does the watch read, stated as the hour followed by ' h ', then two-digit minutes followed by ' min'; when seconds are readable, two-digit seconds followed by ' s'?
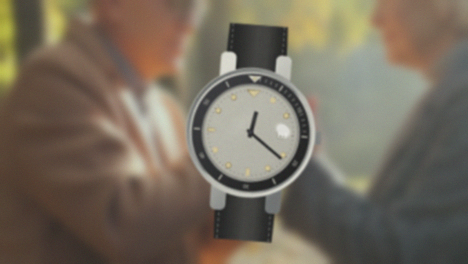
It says 12 h 21 min
